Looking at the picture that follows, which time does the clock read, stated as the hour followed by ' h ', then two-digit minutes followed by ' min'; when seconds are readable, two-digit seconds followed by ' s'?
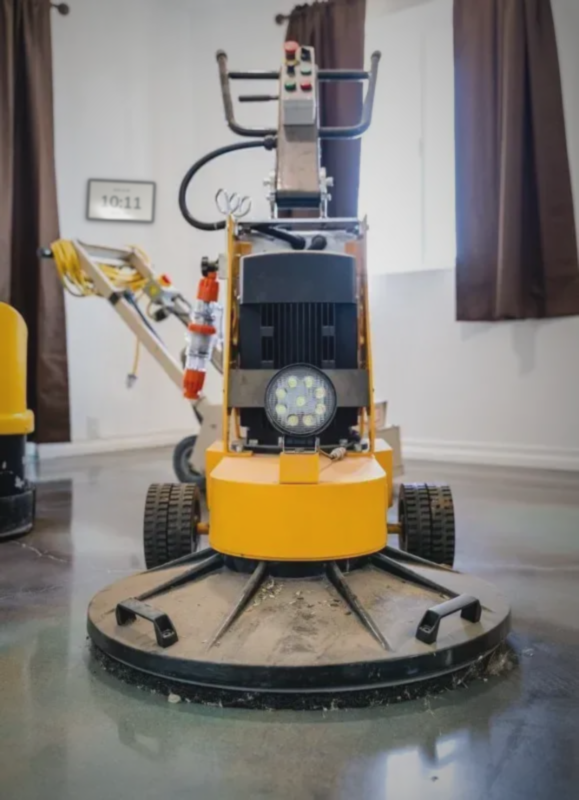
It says 10 h 11 min
